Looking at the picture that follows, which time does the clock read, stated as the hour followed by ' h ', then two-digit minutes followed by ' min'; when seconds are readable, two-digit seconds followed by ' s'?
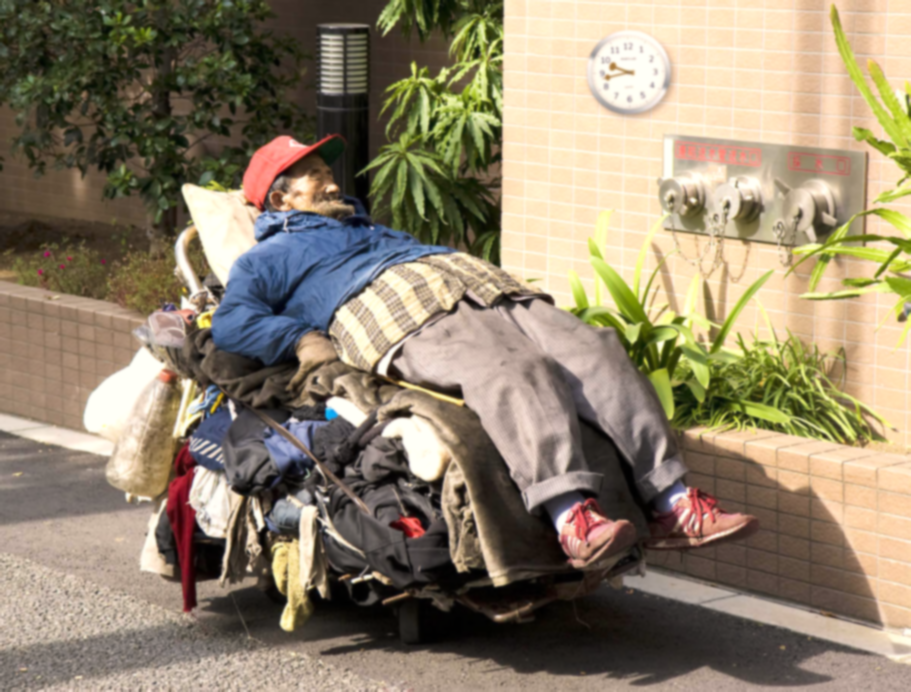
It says 9 h 43 min
